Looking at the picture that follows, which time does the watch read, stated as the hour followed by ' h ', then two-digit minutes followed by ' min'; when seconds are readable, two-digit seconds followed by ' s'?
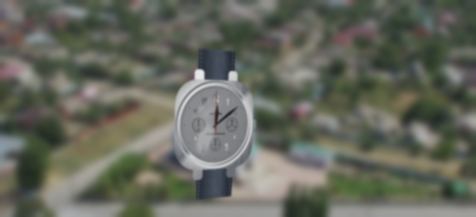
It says 12 h 09 min
